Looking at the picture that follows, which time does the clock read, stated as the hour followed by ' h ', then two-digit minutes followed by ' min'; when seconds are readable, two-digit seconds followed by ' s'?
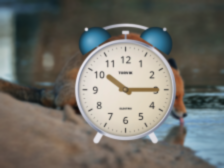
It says 10 h 15 min
